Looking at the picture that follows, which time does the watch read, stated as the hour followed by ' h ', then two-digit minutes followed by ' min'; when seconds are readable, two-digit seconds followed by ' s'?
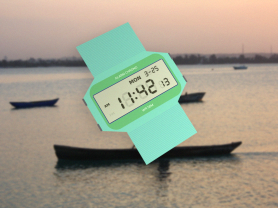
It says 11 h 42 min 13 s
